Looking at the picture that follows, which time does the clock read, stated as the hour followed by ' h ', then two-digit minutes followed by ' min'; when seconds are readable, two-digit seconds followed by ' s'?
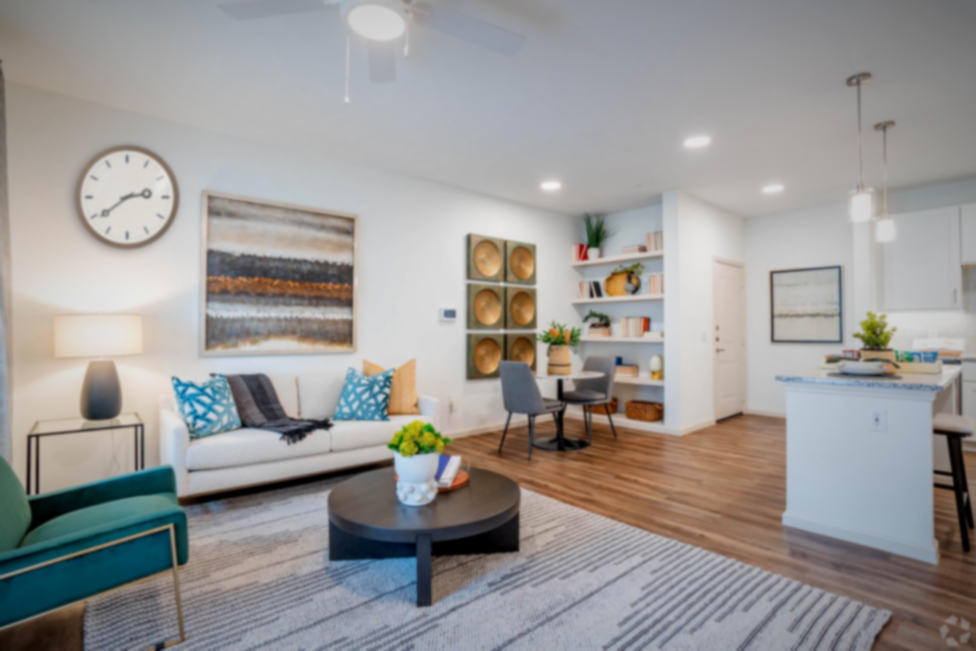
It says 2 h 39 min
